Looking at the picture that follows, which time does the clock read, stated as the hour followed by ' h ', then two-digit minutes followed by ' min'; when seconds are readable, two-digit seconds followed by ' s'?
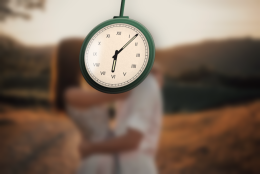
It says 6 h 07 min
